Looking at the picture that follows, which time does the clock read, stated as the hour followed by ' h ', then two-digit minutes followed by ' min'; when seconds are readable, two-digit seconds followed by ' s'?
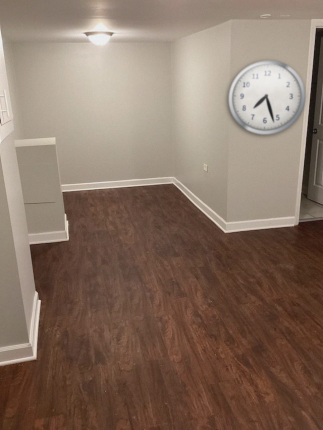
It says 7 h 27 min
